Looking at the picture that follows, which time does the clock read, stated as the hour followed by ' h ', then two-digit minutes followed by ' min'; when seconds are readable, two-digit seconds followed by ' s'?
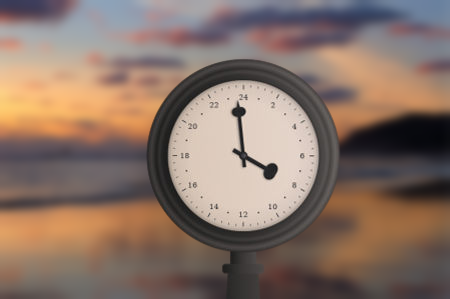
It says 7 h 59 min
